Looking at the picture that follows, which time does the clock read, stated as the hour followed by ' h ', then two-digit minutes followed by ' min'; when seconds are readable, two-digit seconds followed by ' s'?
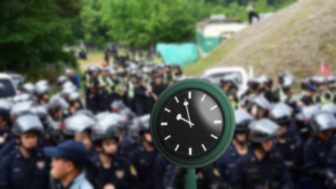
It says 9 h 58 min
